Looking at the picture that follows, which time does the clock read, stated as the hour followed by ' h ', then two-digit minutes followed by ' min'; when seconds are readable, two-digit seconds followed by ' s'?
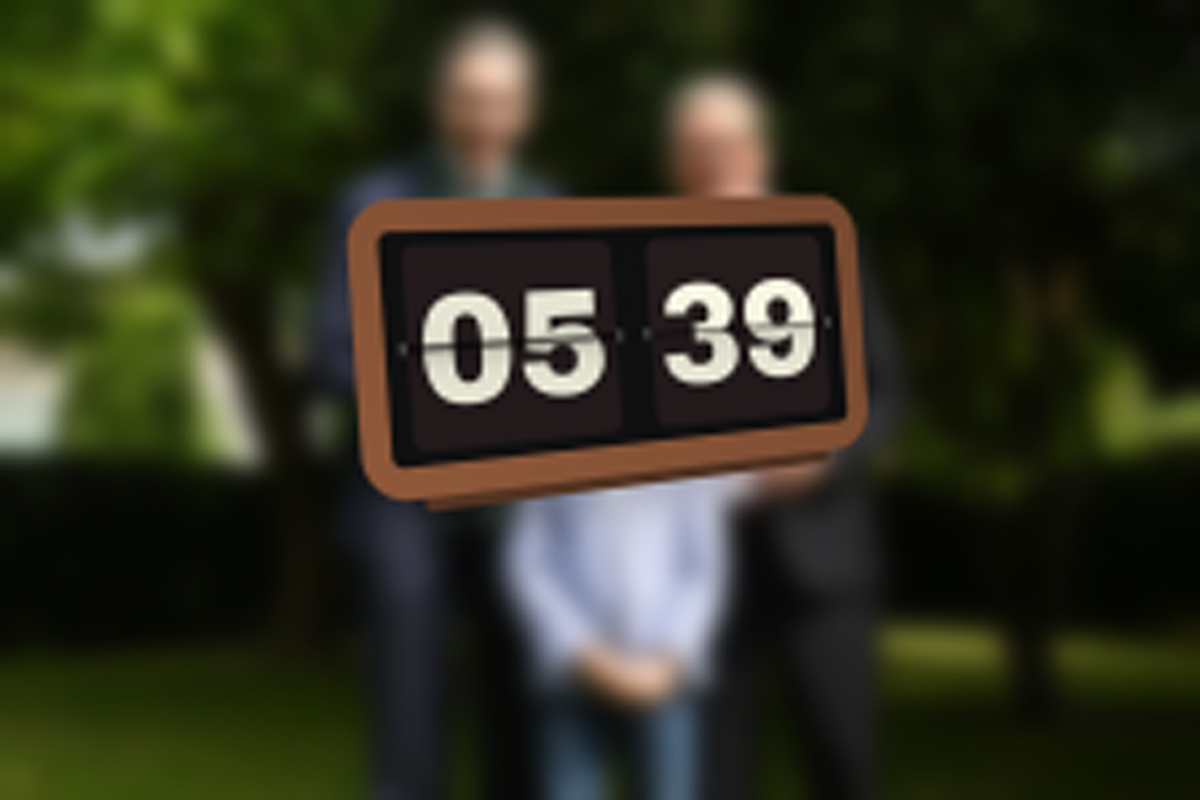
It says 5 h 39 min
